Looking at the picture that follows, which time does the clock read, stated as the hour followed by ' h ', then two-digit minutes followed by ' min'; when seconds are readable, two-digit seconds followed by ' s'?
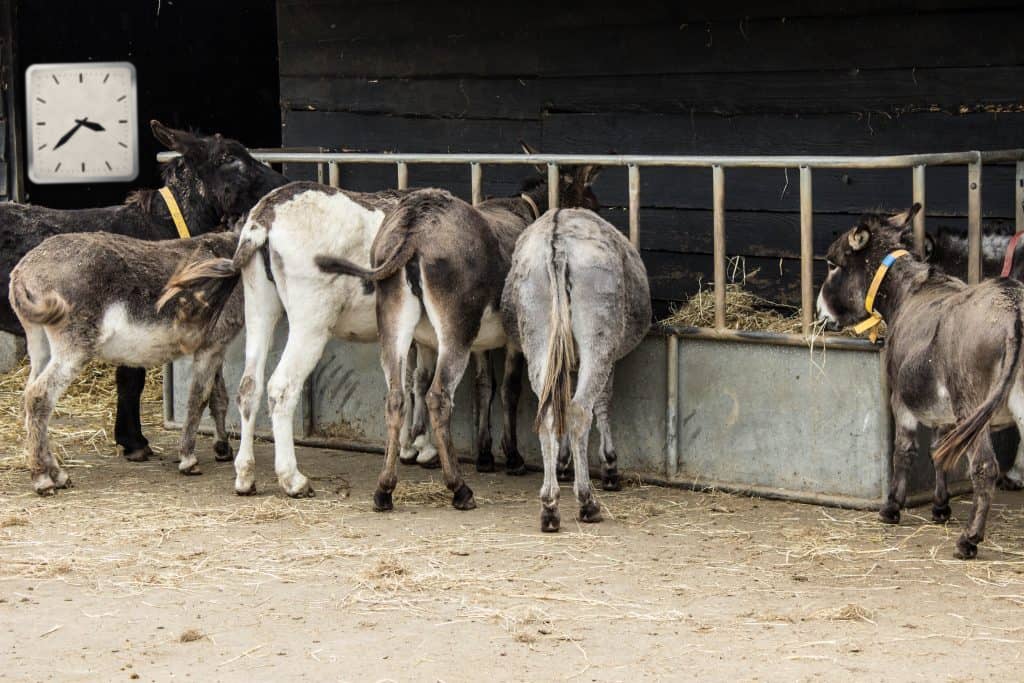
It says 3 h 38 min
